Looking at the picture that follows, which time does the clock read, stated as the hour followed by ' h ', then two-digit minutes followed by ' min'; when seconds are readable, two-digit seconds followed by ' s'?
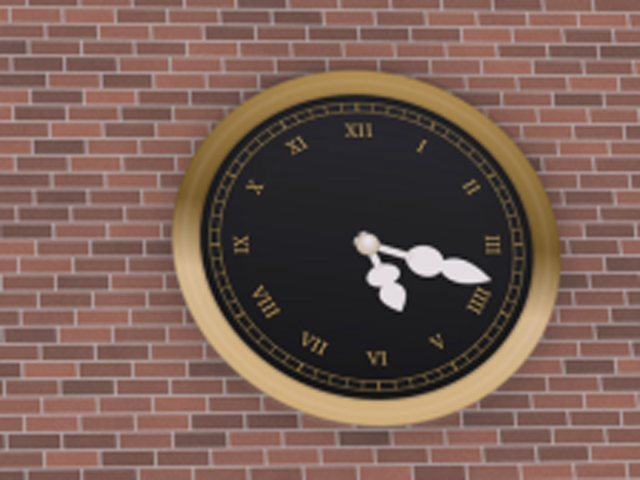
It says 5 h 18 min
